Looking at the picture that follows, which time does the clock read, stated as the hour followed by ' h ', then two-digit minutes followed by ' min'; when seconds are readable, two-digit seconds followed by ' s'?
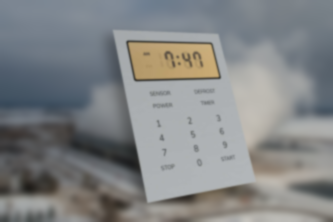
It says 7 h 47 min
